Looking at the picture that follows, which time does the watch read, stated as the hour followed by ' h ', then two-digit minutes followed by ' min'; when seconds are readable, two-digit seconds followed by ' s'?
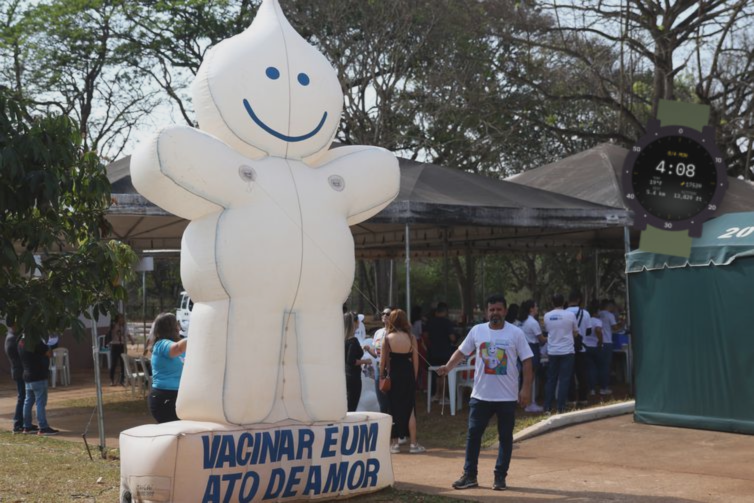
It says 4 h 08 min
